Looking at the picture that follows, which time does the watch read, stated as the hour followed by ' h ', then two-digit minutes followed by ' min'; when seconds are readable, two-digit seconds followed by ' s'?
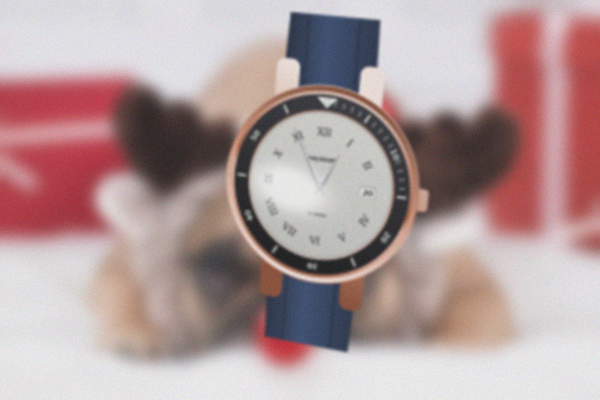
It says 12 h 55 min
